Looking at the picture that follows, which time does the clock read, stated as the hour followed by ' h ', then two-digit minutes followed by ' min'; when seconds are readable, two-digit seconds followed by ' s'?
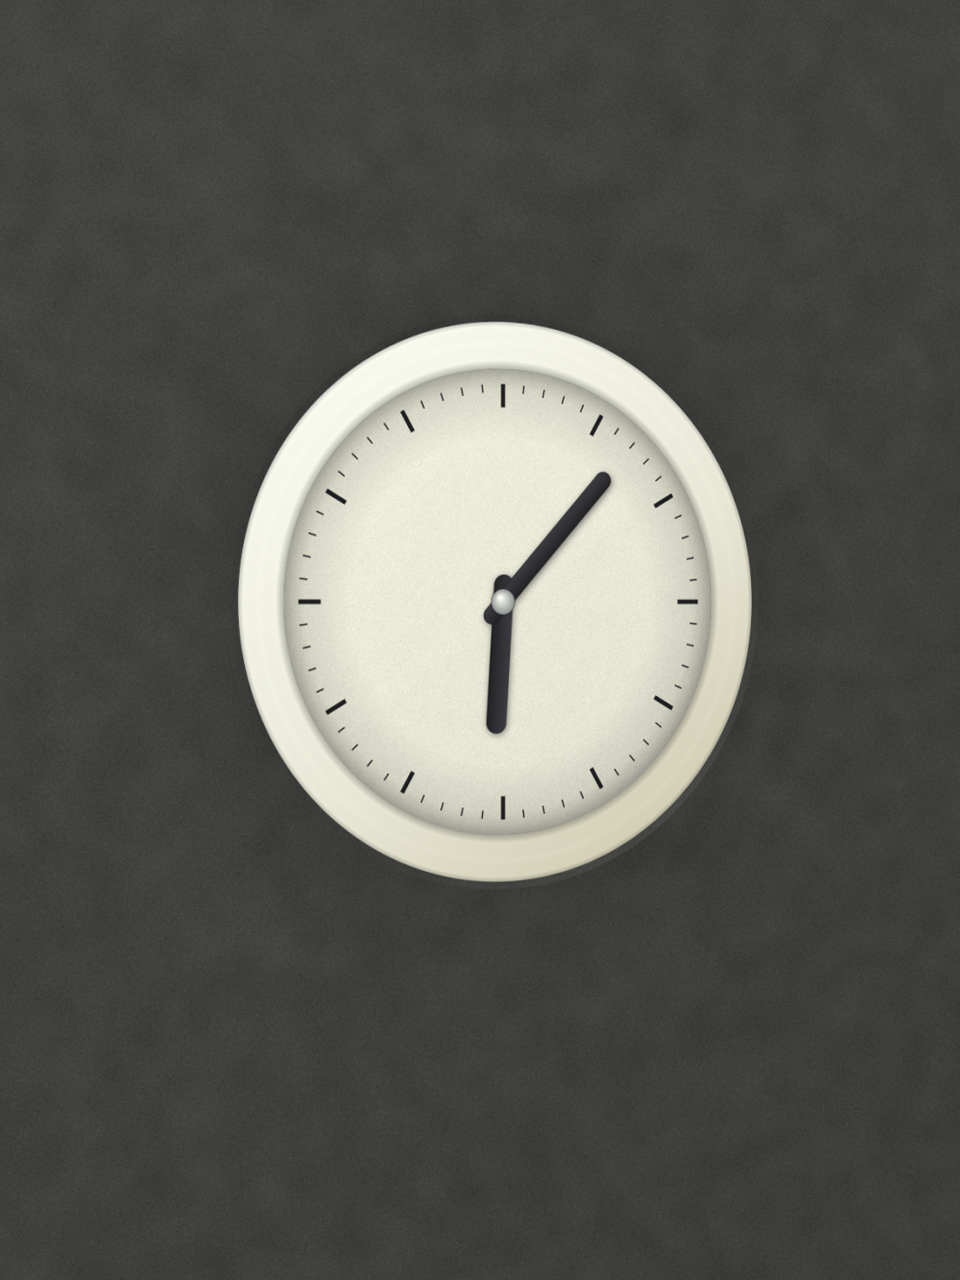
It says 6 h 07 min
